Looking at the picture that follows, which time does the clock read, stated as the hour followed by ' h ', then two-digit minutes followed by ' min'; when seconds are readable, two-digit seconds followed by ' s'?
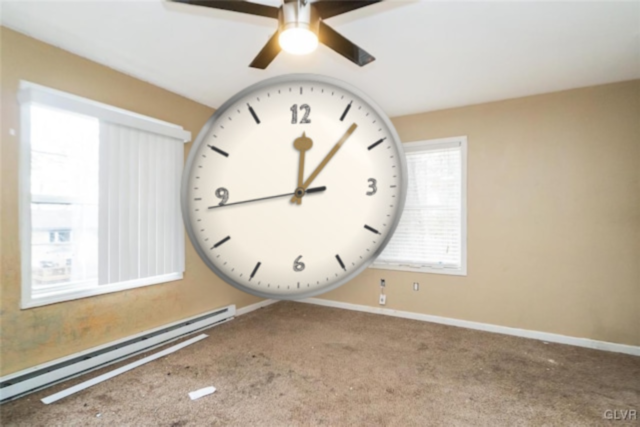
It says 12 h 06 min 44 s
